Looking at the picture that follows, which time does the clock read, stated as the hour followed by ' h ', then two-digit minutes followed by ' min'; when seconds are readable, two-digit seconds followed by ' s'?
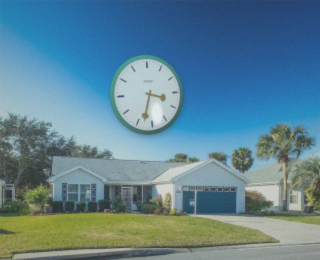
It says 3 h 33 min
